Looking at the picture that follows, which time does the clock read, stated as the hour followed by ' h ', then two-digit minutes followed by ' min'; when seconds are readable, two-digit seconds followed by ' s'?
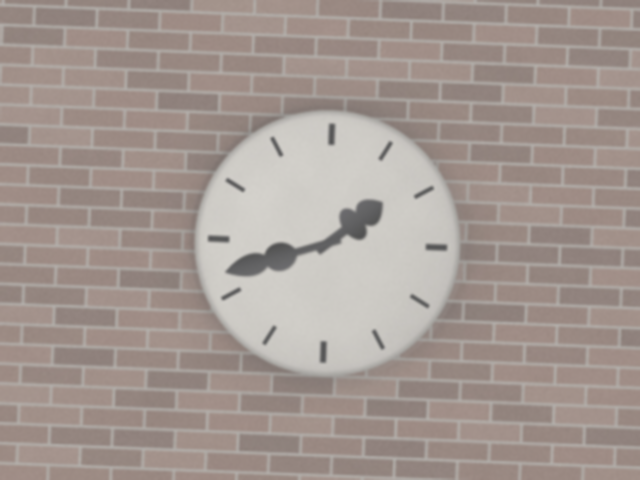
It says 1 h 42 min
